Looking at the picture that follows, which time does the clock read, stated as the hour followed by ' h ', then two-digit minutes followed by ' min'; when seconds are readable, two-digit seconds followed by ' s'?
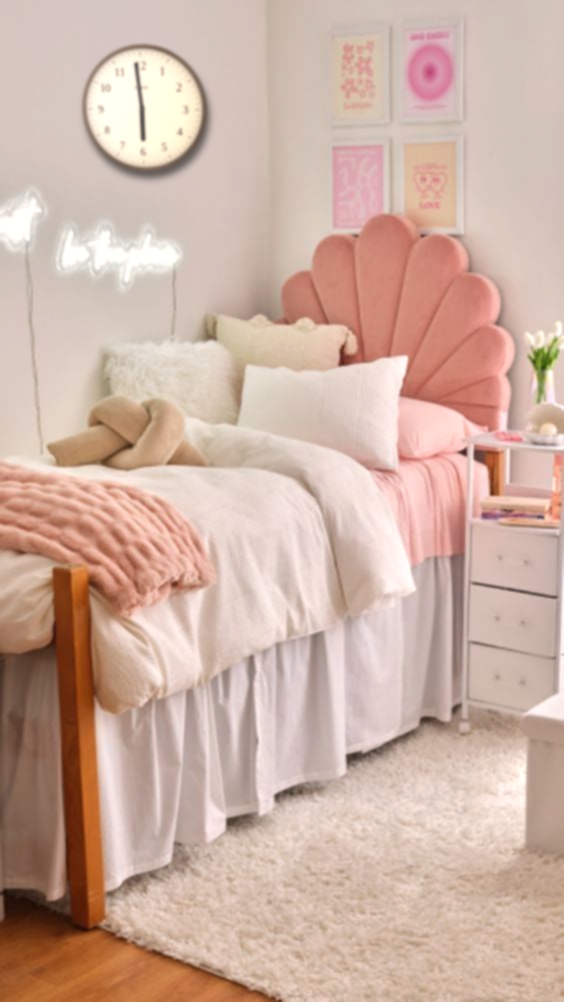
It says 5 h 59 min
